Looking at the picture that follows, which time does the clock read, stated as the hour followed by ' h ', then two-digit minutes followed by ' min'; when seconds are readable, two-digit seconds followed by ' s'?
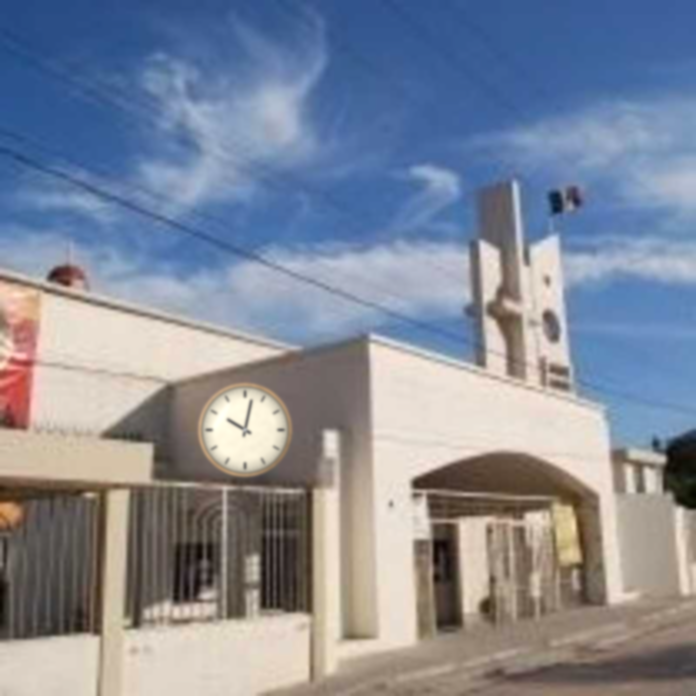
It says 10 h 02 min
